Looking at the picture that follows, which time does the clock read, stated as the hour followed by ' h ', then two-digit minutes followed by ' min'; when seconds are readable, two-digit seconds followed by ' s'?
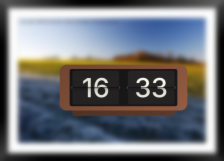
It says 16 h 33 min
